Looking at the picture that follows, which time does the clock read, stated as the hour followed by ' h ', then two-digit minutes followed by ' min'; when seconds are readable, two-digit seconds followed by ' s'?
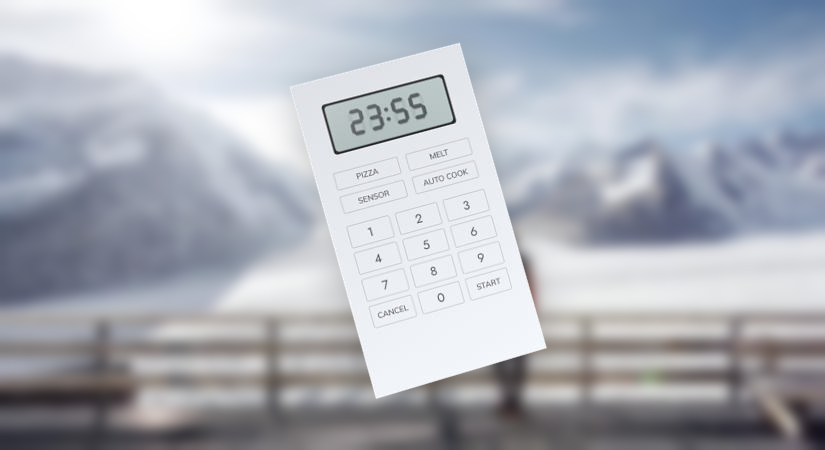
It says 23 h 55 min
